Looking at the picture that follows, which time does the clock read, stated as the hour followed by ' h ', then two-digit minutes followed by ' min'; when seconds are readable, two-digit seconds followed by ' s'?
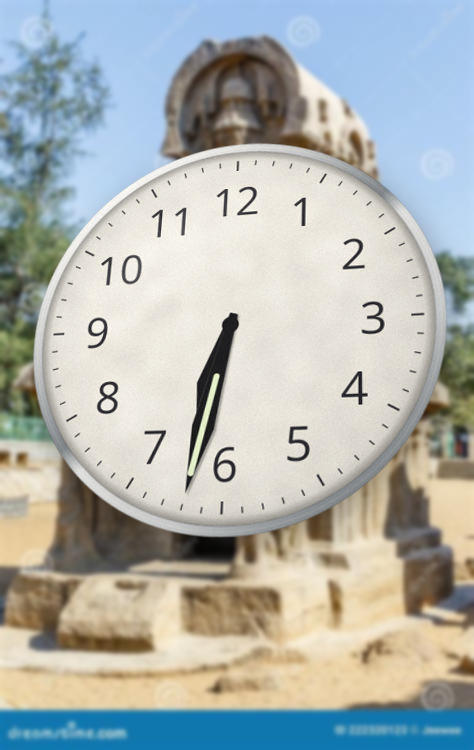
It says 6 h 32 min
